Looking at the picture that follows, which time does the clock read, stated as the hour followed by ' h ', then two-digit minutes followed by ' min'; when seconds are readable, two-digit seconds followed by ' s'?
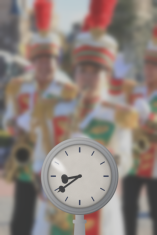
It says 8 h 39 min
